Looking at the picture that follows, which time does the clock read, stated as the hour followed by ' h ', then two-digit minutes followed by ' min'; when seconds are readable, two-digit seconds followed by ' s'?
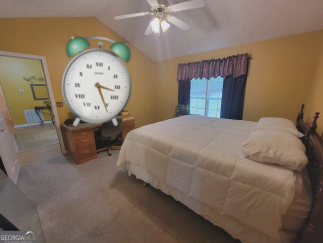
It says 3 h 26 min
